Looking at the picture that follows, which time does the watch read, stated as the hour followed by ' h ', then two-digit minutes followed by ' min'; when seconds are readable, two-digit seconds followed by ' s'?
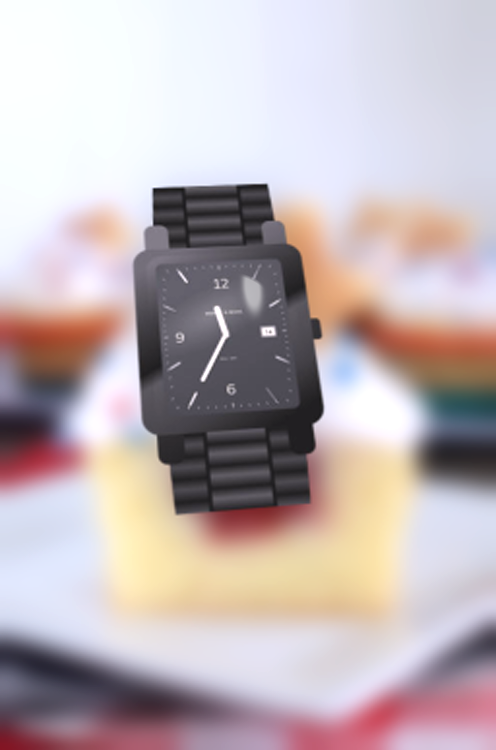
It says 11 h 35 min
